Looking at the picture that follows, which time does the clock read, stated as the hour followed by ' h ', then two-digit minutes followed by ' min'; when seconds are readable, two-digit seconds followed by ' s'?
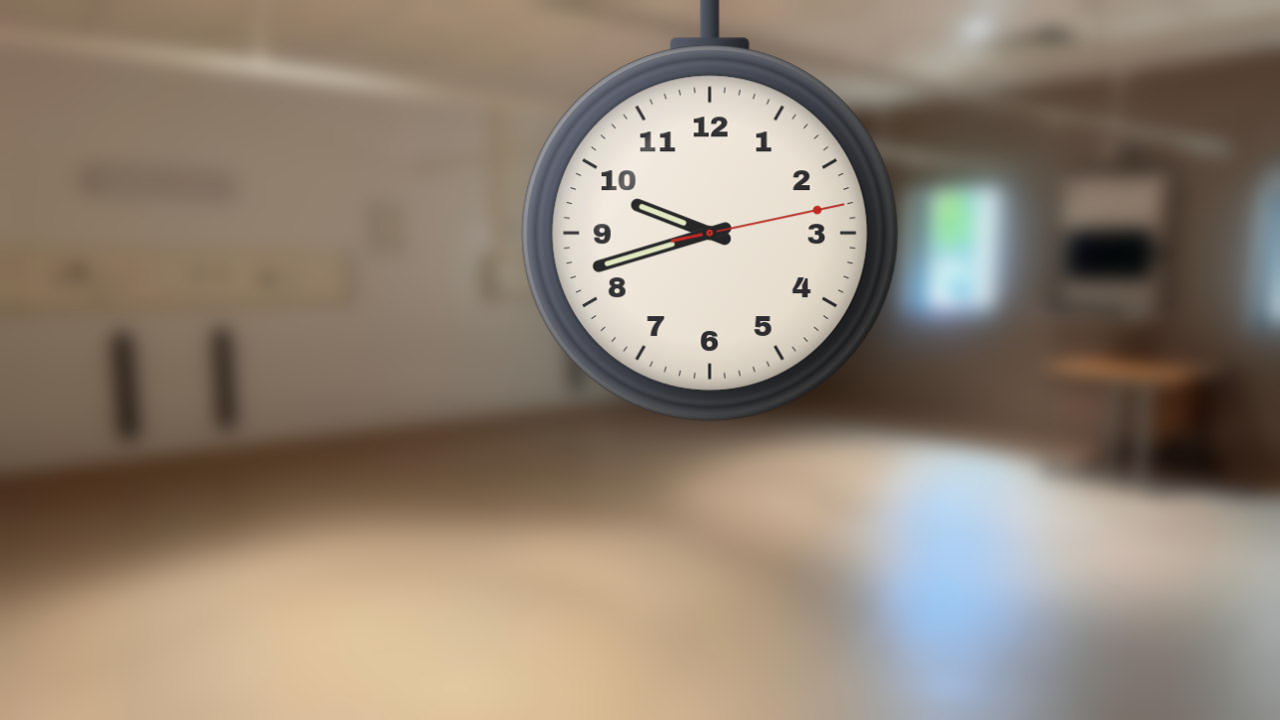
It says 9 h 42 min 13 s
